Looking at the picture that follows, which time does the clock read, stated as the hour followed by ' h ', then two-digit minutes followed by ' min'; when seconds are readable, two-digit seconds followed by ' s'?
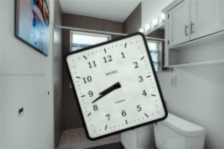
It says 8 h 42 min
